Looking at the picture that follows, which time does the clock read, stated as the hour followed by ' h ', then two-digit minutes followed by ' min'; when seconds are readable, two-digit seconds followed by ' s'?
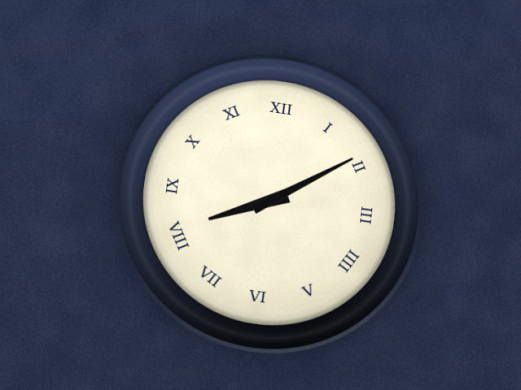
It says 8 h 09 min
